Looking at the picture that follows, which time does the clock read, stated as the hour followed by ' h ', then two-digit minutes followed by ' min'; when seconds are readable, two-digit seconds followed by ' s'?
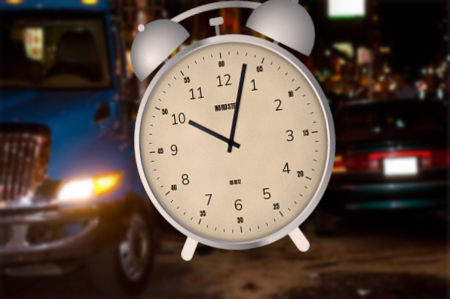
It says 10 h 03 min
